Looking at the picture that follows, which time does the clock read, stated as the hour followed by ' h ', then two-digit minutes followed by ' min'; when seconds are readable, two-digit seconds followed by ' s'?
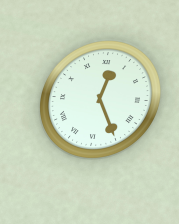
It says 12 h 25 min
